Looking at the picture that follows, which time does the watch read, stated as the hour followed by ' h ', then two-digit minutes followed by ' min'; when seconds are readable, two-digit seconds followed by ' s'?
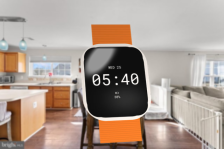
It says 5 h 40 min
